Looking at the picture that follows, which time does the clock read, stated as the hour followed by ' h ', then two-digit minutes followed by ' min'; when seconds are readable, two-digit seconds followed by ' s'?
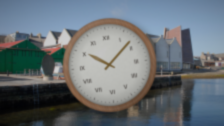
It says 10 h 08 min
